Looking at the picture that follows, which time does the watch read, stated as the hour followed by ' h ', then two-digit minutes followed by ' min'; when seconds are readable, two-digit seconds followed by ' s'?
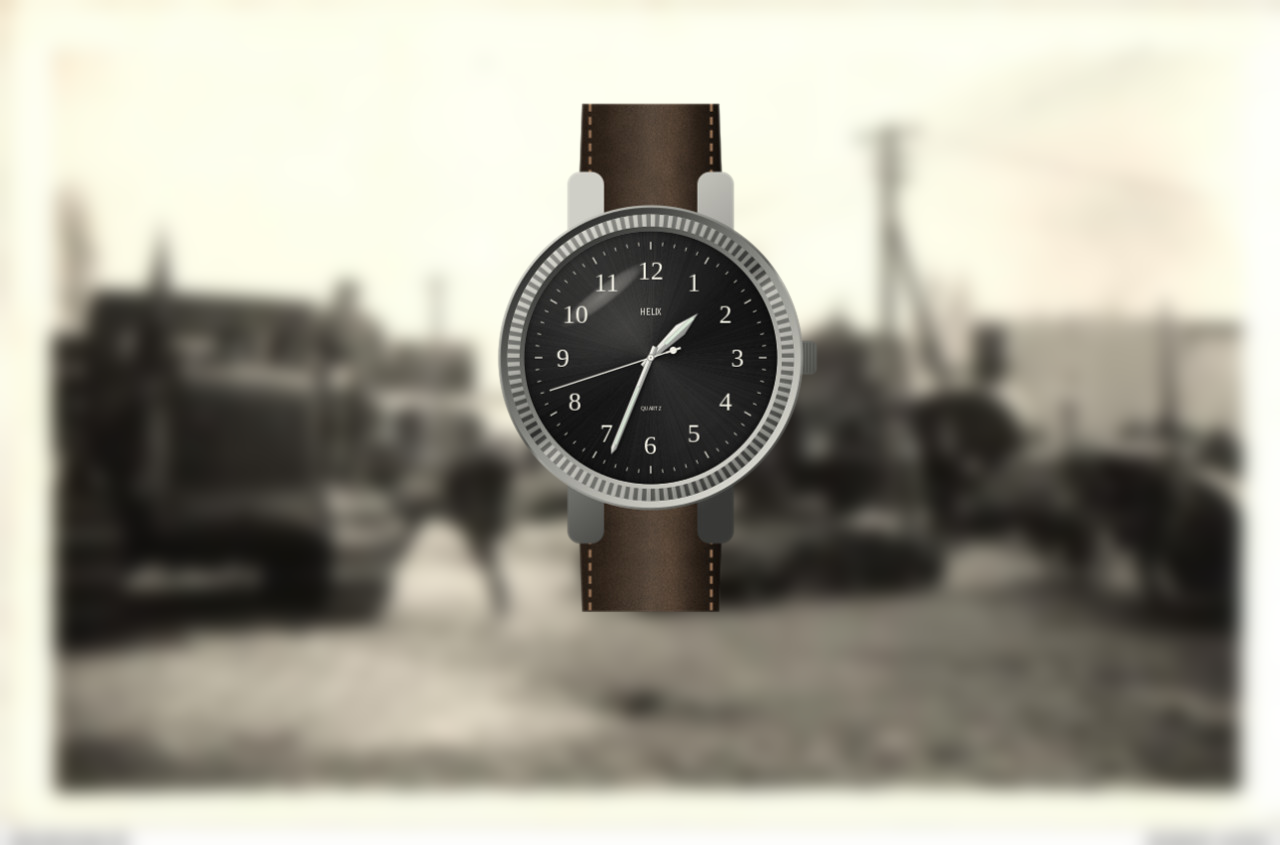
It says 1 h 33 min 42 s
